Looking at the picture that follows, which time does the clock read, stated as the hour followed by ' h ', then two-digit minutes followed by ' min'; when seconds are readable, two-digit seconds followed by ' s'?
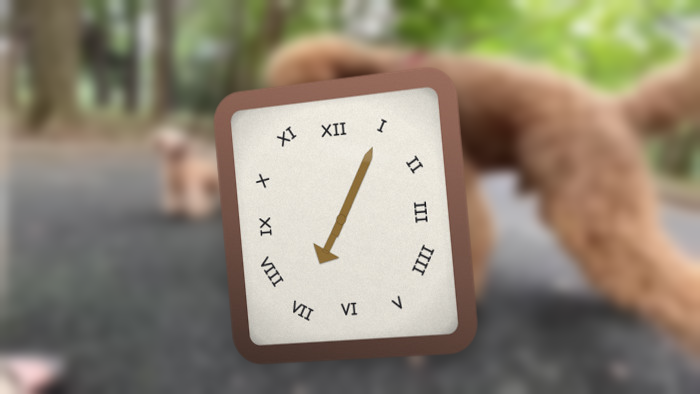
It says 7 h 05 min
